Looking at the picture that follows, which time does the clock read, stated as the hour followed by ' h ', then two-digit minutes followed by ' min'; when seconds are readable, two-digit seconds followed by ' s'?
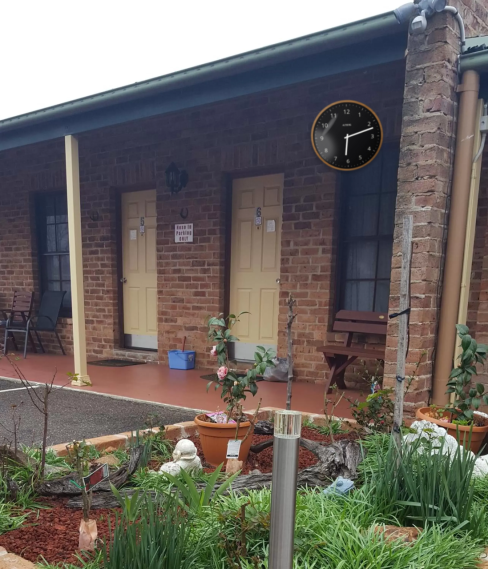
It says 6 h 12 min
